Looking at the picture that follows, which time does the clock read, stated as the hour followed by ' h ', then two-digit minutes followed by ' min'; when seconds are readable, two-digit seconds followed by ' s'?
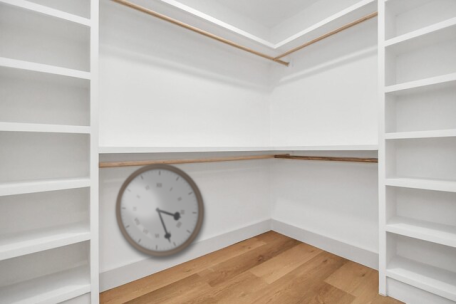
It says 3 h 26 min
